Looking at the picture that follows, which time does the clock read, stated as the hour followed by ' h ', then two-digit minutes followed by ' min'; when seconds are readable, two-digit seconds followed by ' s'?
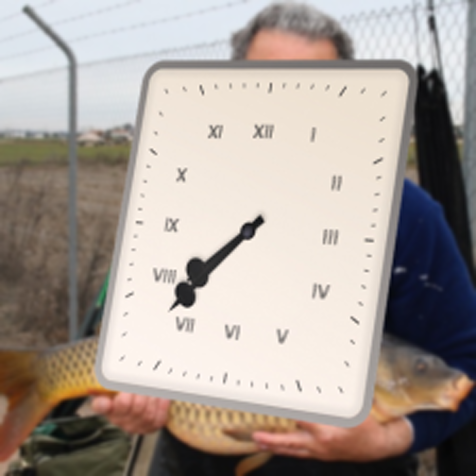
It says 7 h 37 min
